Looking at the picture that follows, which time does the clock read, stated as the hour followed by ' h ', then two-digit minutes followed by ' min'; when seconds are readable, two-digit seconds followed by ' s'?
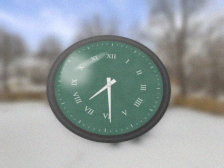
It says 7 h 29 min
